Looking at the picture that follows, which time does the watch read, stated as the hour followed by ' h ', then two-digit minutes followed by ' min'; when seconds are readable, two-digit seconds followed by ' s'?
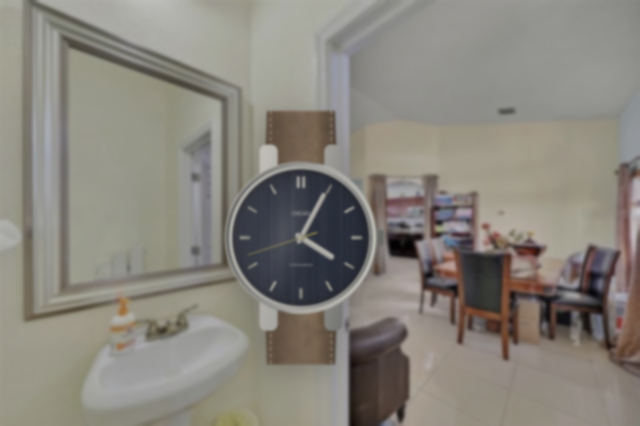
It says 4 h 04 min 42 s
